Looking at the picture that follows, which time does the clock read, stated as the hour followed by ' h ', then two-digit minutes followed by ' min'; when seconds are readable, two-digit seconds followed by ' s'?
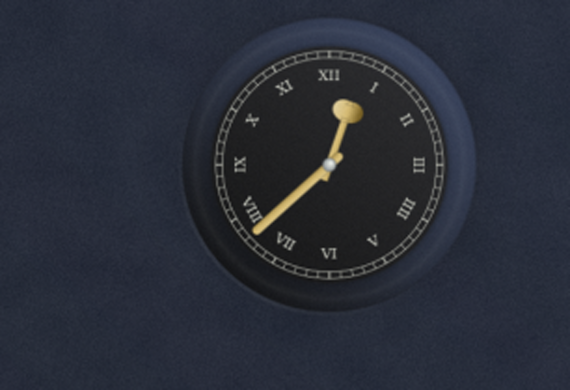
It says 12 h 38 min
